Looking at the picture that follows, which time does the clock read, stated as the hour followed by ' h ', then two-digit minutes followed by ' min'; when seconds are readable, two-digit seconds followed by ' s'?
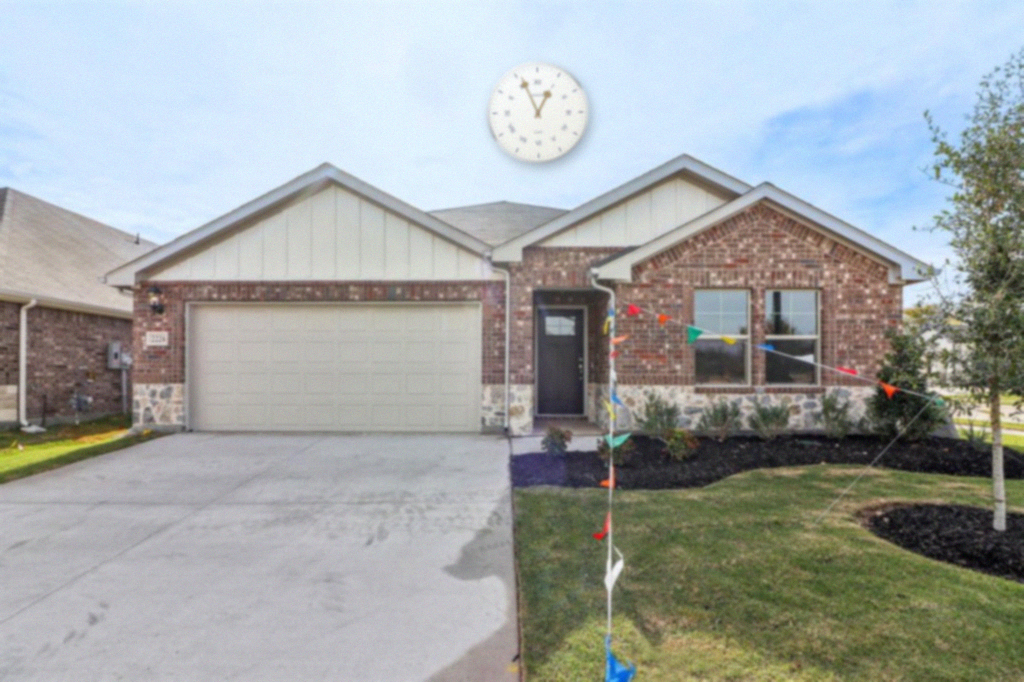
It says 12 h 56 min
